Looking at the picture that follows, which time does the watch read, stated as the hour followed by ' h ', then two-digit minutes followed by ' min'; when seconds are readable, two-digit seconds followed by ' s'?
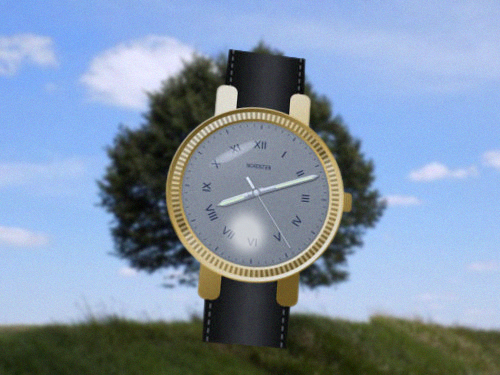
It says 8 h 11 min 24 s
